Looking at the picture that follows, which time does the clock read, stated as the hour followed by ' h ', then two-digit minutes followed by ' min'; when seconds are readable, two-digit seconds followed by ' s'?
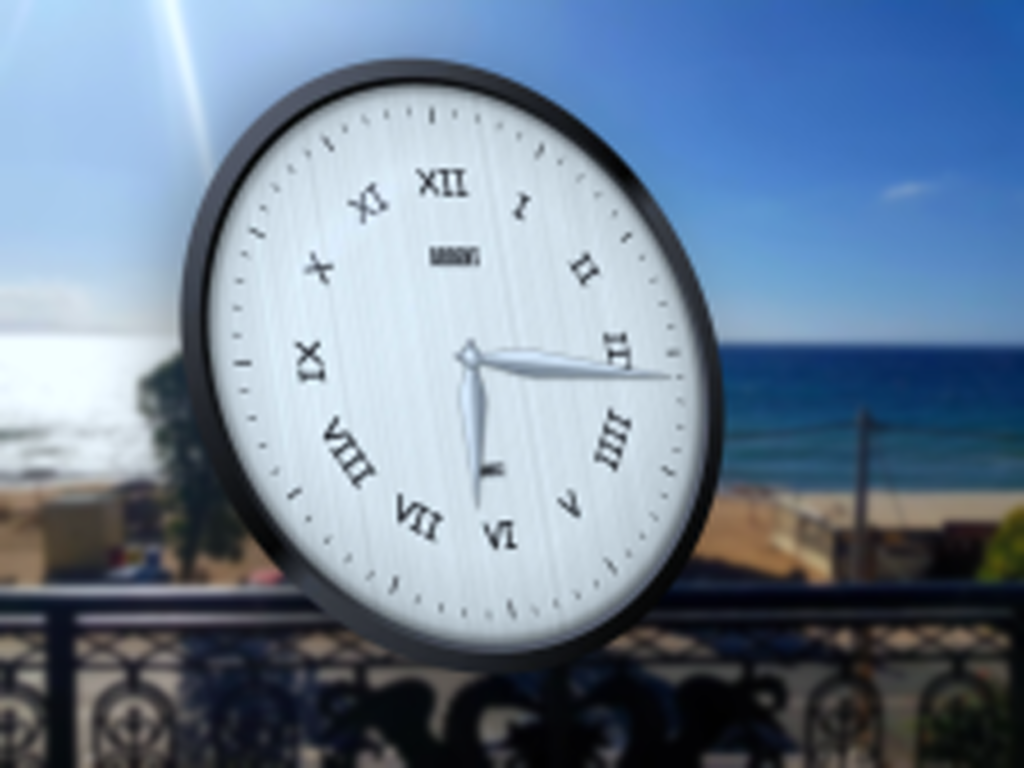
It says 6 h 16 min
